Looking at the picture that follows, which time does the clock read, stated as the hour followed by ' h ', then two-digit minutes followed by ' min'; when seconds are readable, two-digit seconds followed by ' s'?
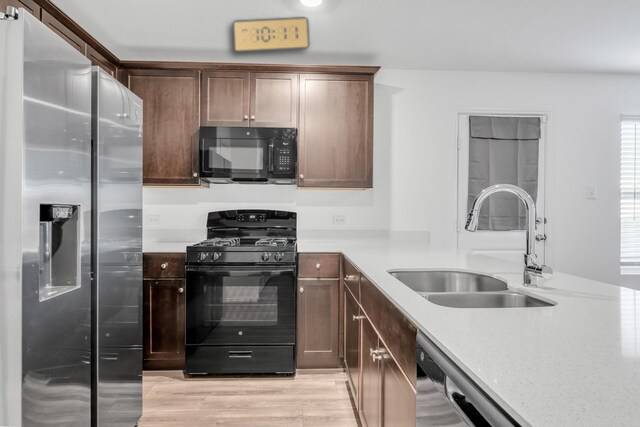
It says 10 h 11 min
